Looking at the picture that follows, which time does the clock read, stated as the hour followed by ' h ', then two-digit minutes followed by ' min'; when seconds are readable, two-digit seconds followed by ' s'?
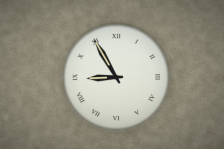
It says 8 h 55 min
